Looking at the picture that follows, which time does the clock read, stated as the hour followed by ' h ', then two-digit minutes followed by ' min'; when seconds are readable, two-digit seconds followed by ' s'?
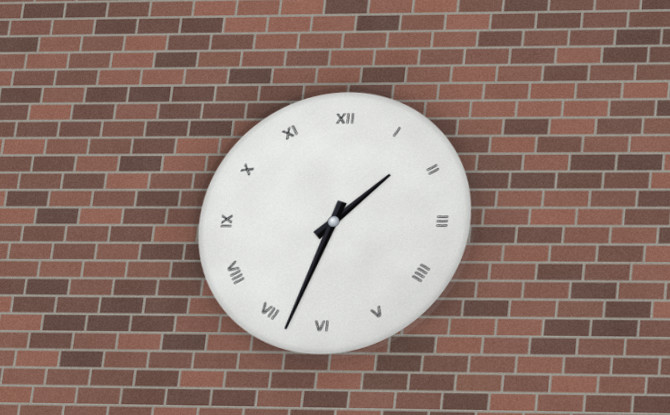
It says 1 h 33 min
